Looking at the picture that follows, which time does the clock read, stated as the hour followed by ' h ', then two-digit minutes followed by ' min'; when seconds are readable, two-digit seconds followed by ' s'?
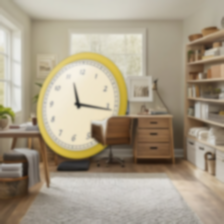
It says 11 h 16 min
